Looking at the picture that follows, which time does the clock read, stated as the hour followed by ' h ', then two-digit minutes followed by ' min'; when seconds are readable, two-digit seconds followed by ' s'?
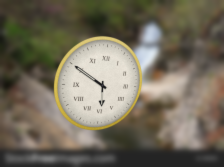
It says 5 h 50 min
